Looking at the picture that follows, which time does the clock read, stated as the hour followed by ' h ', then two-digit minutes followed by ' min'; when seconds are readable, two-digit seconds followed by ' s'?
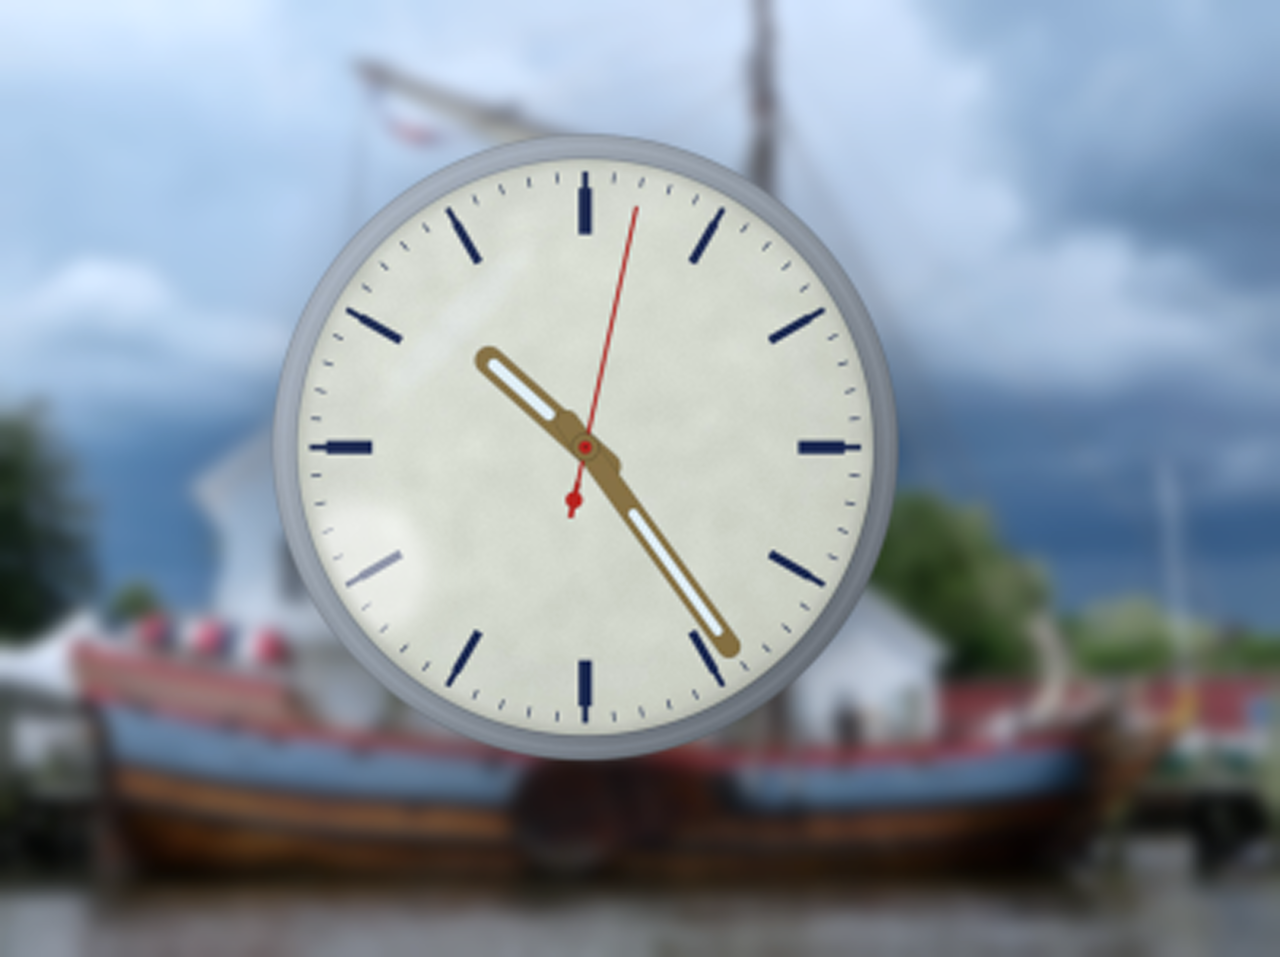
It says 10 h 24 min 02 s
